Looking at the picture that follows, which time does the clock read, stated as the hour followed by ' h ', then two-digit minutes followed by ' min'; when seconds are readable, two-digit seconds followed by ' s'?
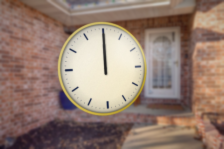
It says 12 h 00 min
